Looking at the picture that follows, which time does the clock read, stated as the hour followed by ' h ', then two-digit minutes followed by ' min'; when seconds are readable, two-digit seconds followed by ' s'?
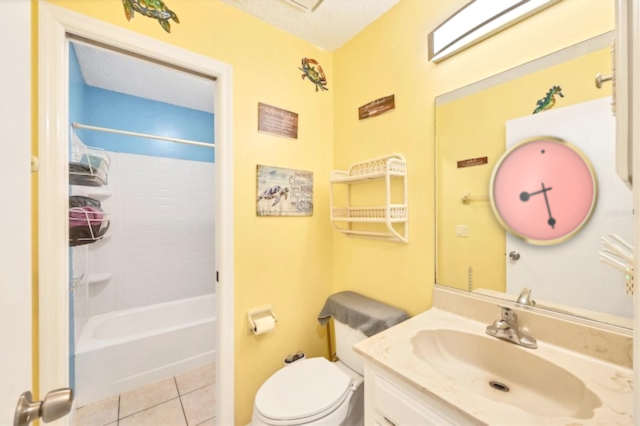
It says 8 h 28 min
